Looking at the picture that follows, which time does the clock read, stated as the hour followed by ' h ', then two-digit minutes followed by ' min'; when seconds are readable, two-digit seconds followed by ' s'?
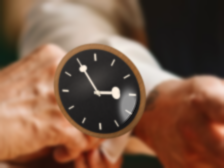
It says 2 h 55 min
